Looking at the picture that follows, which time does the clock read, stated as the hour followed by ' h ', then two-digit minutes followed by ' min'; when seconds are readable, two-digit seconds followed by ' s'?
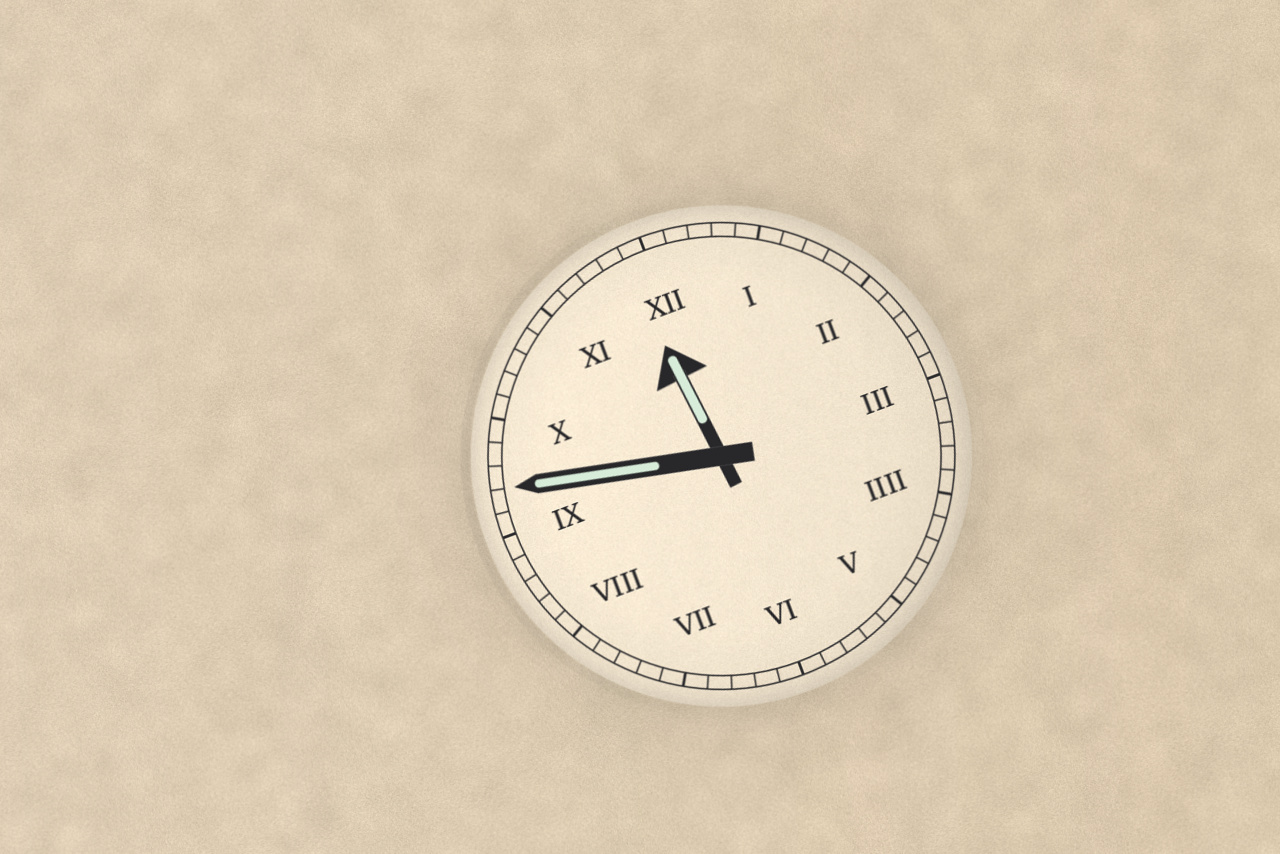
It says 11 h 47 min
